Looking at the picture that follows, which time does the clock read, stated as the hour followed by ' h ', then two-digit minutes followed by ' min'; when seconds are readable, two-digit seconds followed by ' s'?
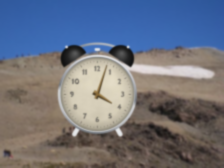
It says 4 h 03 min
